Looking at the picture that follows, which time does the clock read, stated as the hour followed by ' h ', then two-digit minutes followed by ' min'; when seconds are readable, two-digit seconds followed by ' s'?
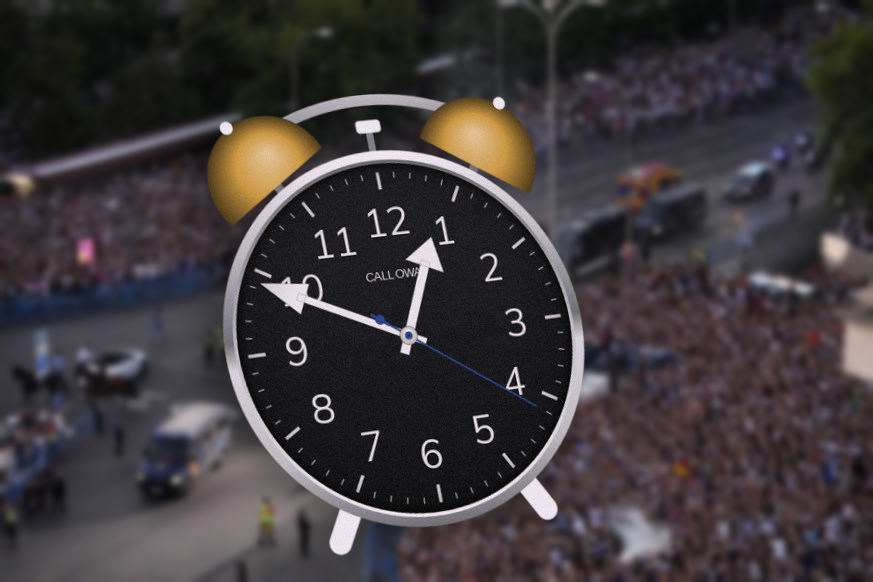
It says 12 h 49 min 21 s
